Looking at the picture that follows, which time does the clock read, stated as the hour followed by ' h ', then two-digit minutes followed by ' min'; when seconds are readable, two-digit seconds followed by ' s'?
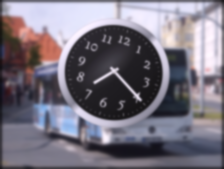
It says 7 h 20 min
